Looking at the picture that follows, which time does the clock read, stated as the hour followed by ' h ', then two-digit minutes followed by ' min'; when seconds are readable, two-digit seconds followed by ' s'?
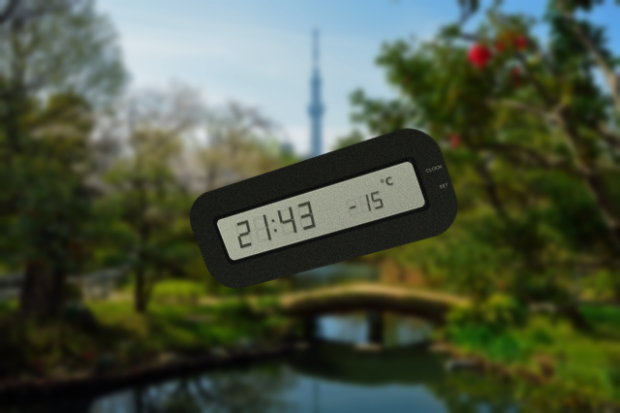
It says 21 h 43 min
